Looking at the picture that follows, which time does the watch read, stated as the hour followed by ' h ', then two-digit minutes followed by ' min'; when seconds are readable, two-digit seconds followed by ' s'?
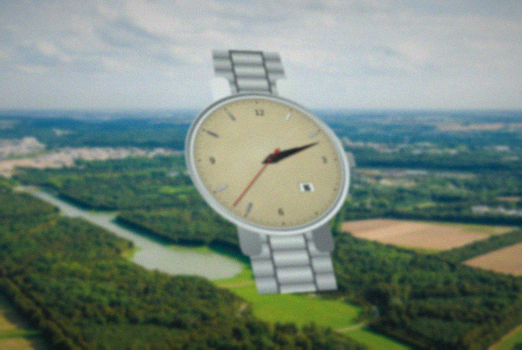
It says 2 h 11 min 37 s
